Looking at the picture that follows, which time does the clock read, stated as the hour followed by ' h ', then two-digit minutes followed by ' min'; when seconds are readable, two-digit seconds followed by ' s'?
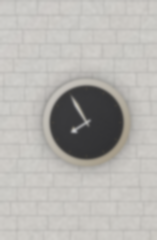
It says 7 h 55 min
